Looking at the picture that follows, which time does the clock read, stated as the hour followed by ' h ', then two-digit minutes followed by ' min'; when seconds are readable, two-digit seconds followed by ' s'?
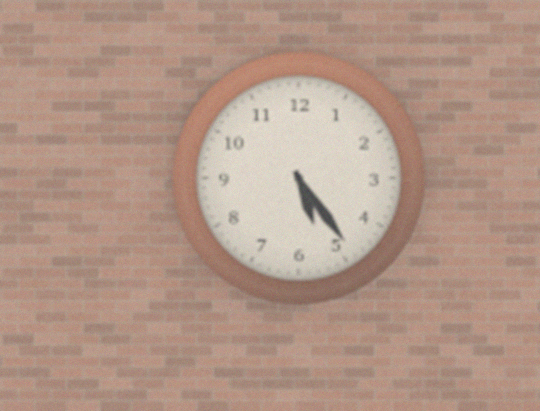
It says 5 h 24 min
